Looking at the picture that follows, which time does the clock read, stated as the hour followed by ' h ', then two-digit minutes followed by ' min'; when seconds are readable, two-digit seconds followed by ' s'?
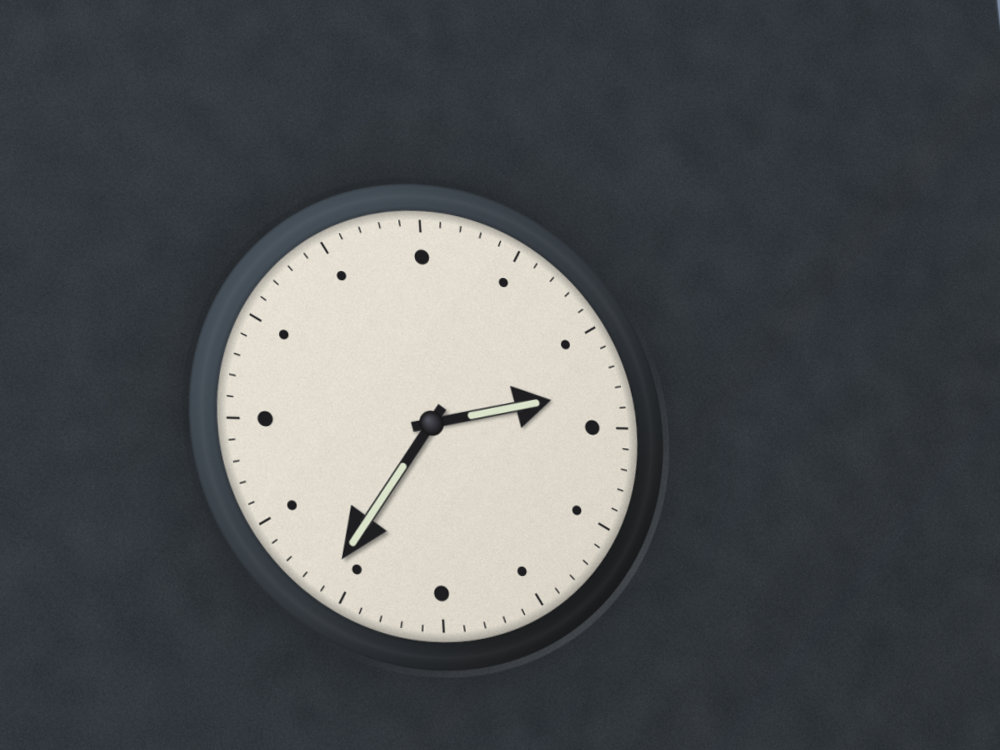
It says 2 h 36 min
